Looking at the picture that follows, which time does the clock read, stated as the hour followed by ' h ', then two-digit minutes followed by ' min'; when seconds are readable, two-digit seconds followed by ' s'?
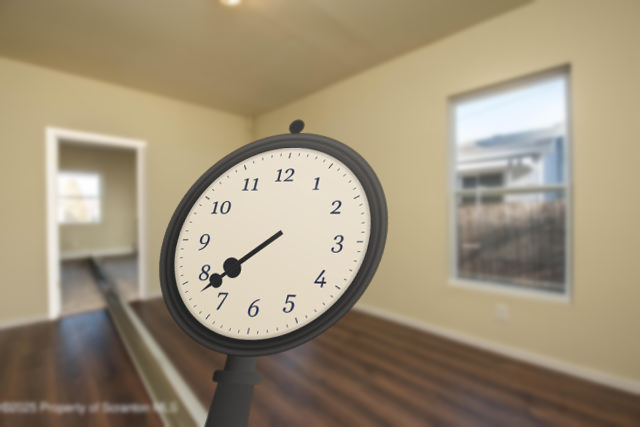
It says 7 h 38 min
